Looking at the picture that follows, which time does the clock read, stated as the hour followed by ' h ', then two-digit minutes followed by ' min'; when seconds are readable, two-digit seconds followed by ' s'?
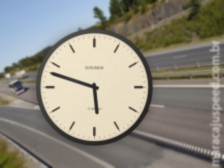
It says 5 h 48 min
